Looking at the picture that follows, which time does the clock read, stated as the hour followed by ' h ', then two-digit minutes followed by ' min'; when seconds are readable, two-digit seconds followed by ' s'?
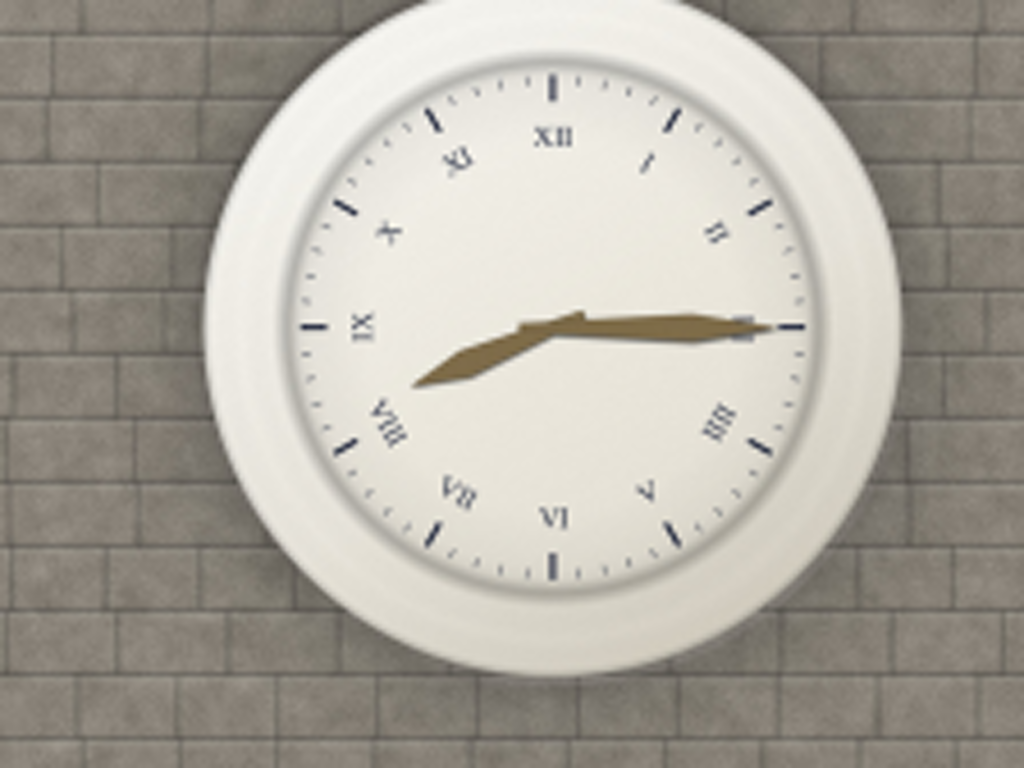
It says 8 h 15 min
